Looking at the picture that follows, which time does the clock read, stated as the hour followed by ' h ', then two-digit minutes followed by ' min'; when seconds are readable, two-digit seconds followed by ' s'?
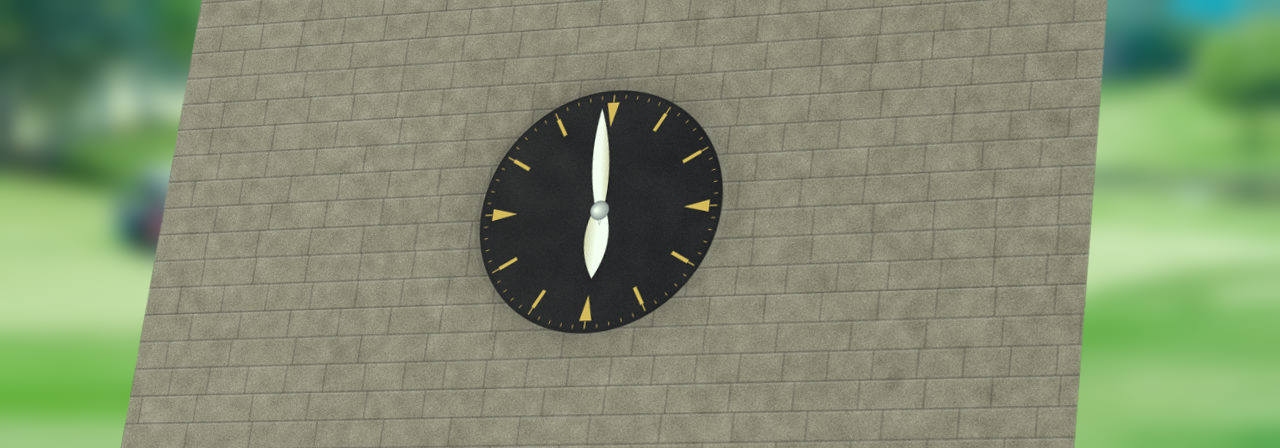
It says 5 h 59 min
